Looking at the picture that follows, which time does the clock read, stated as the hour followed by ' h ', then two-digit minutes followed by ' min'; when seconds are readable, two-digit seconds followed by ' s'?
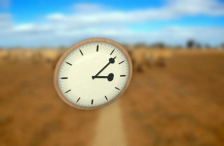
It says 3 h 07 min
